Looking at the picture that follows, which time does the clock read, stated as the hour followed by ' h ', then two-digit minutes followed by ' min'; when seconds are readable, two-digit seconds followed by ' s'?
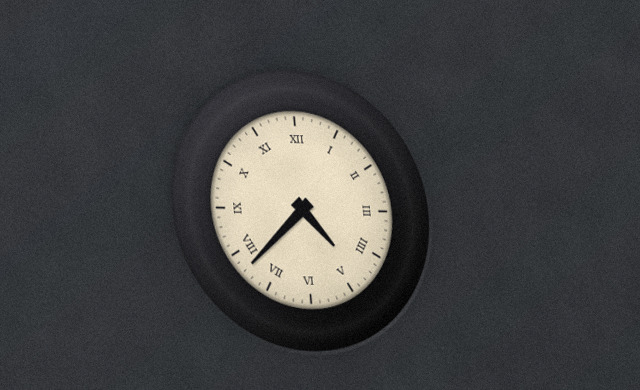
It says 4 h 38 min
